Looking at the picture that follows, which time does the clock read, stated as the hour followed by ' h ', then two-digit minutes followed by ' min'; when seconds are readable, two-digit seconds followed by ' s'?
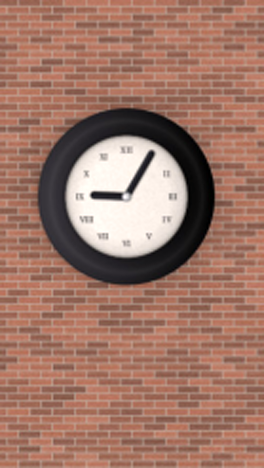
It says 9 h 05 min
